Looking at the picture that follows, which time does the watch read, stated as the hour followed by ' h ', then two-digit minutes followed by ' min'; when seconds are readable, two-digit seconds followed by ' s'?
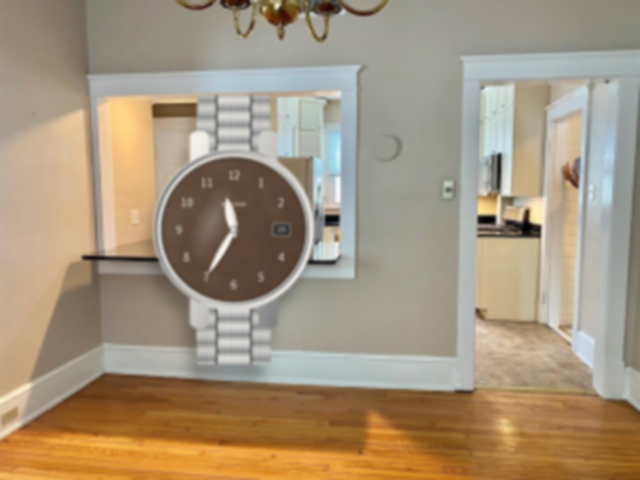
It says 11 h 35 min
